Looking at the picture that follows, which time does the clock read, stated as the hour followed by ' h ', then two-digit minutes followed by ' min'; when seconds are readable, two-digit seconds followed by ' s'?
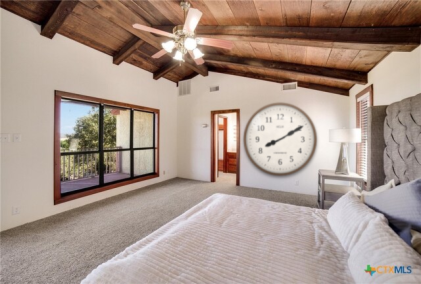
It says 8 h 10 min
